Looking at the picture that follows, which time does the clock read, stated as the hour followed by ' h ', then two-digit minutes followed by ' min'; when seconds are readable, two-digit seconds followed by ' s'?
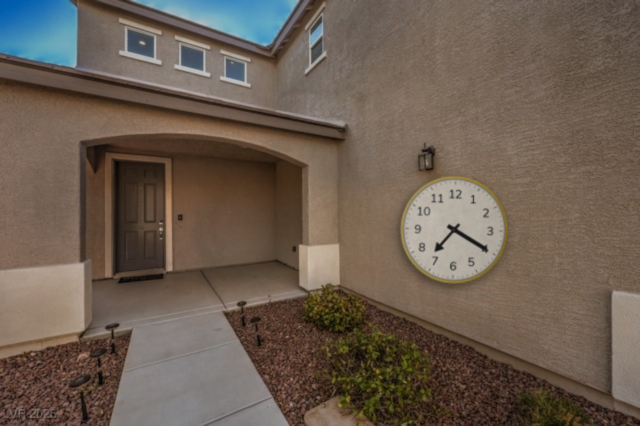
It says 7 h 20 min
